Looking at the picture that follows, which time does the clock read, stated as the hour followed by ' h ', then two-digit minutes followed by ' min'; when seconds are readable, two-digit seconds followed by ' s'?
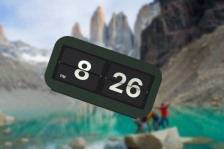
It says 8 h 26 min
